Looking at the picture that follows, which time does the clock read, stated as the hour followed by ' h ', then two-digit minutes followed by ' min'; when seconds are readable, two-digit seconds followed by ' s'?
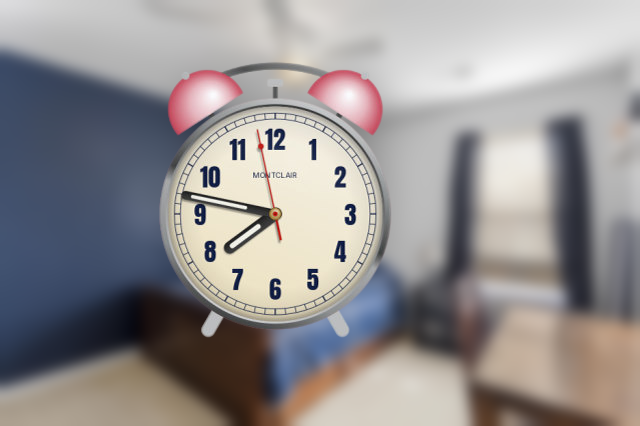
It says 7 h 46 min 58 s
